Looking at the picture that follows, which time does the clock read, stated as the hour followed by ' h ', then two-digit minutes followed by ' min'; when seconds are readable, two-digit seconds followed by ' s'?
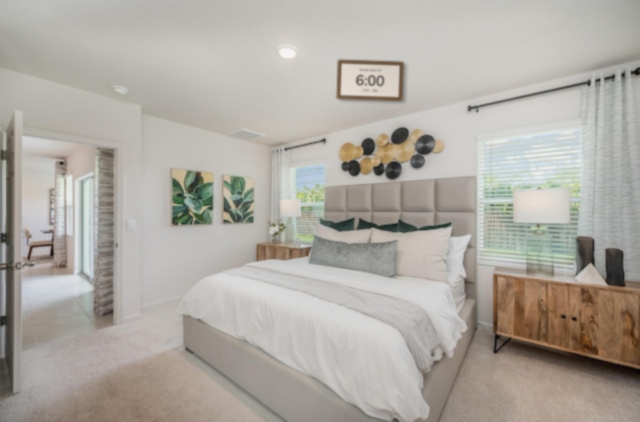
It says 6 h 00 min
